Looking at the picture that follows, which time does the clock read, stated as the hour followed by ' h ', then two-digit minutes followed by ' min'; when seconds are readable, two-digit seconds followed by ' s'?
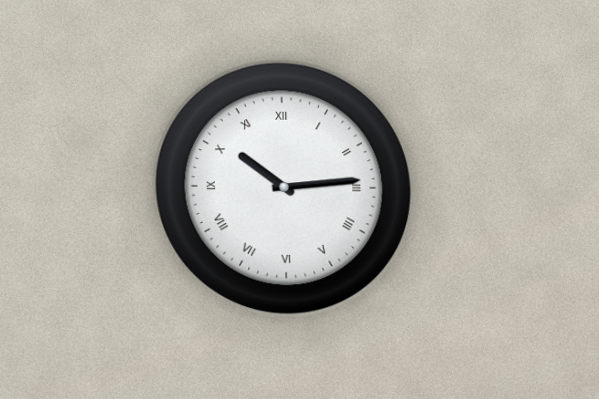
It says 10 h 14 min
